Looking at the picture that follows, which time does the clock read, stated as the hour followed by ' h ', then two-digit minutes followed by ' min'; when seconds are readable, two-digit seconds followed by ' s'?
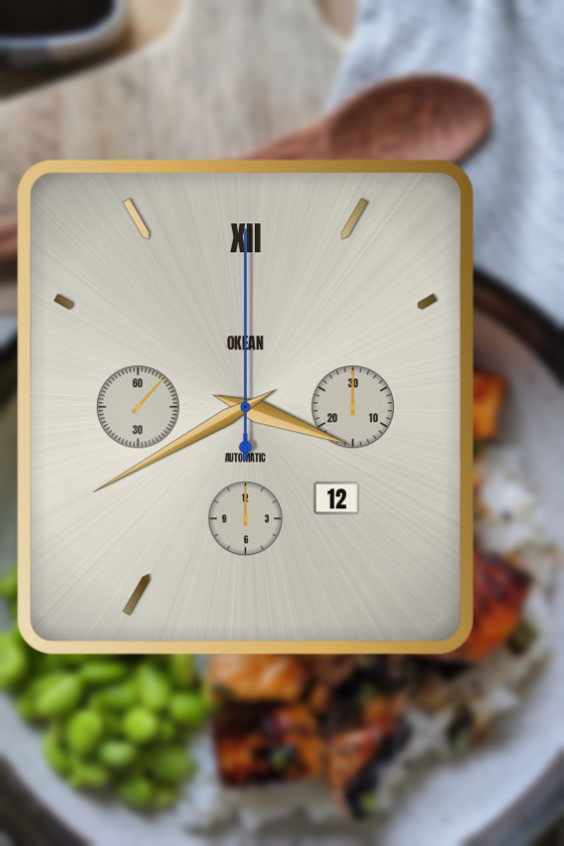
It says 3 h 40 min 07 s
